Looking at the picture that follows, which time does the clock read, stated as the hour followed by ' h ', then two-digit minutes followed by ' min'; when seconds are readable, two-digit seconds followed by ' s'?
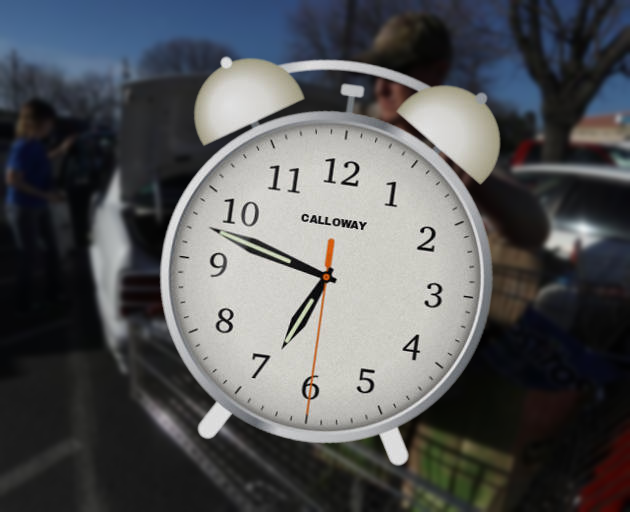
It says 6 h 47 min 30 s
